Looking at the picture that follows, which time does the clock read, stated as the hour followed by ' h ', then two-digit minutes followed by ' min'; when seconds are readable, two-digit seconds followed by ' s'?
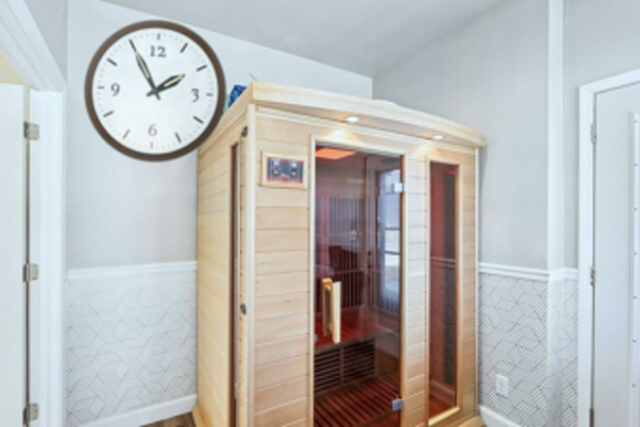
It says 1 h 55 min
